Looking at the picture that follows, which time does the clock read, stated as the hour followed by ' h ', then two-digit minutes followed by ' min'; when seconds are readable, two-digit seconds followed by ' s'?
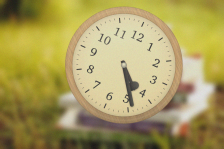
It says 4 h 24 min
